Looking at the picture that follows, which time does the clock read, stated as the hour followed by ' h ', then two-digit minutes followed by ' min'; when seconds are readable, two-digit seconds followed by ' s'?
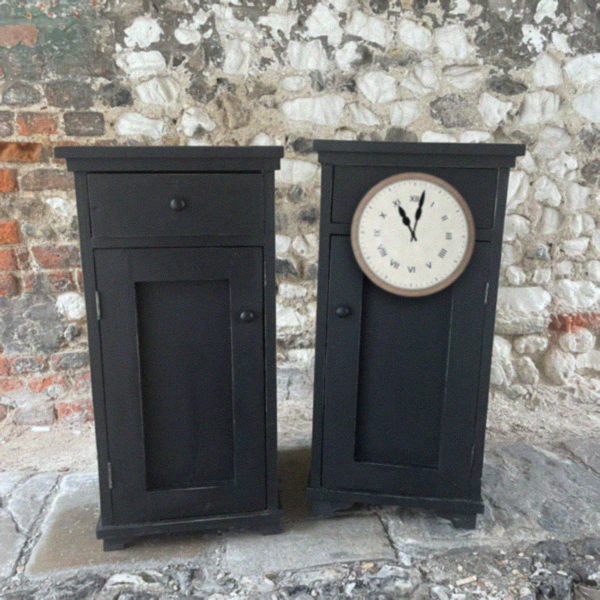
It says 11 h 02 min
